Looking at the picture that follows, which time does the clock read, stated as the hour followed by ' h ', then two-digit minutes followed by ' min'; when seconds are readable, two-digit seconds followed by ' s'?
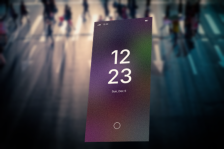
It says 12 h 23 min
